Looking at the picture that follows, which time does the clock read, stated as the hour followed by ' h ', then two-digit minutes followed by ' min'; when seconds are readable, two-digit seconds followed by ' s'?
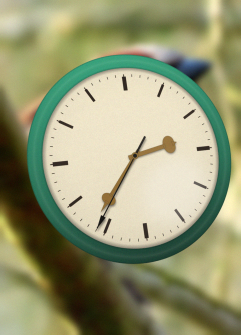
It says 2 h 36 min 36 s
